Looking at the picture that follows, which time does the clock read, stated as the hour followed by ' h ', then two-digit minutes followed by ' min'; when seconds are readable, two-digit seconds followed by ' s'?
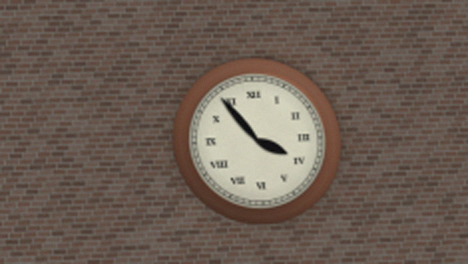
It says 3 h 54 min
